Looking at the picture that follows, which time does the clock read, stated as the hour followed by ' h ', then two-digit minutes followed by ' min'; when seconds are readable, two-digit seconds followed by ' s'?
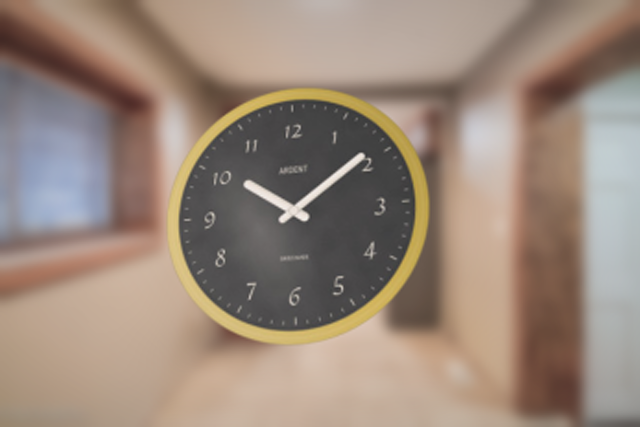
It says 10 h 09 min
